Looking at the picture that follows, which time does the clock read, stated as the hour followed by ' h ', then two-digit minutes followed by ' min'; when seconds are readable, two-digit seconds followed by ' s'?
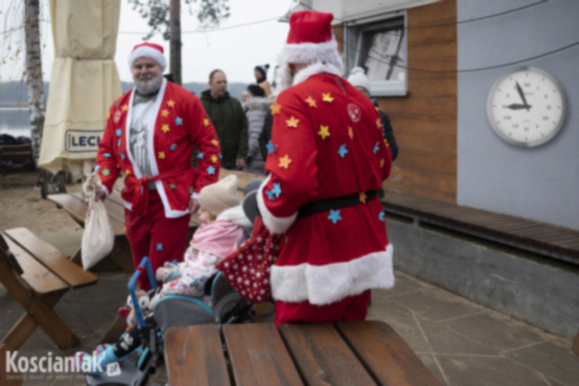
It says 8 h 56 min
